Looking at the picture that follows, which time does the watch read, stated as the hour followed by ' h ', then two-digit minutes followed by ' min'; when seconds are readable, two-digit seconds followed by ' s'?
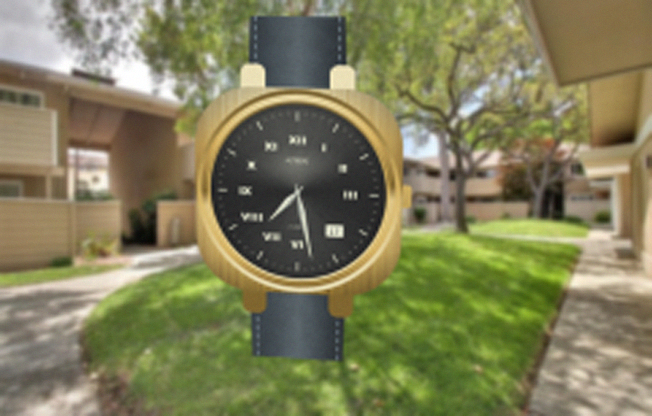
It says 7 h 28 min
